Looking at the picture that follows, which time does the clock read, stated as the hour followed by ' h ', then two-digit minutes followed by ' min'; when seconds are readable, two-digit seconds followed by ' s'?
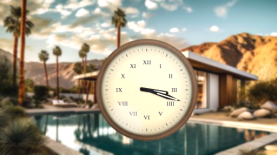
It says 3 h 18 min
